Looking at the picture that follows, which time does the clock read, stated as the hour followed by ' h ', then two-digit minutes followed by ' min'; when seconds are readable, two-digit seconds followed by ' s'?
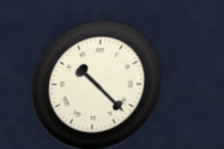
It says 10 h 22 min
